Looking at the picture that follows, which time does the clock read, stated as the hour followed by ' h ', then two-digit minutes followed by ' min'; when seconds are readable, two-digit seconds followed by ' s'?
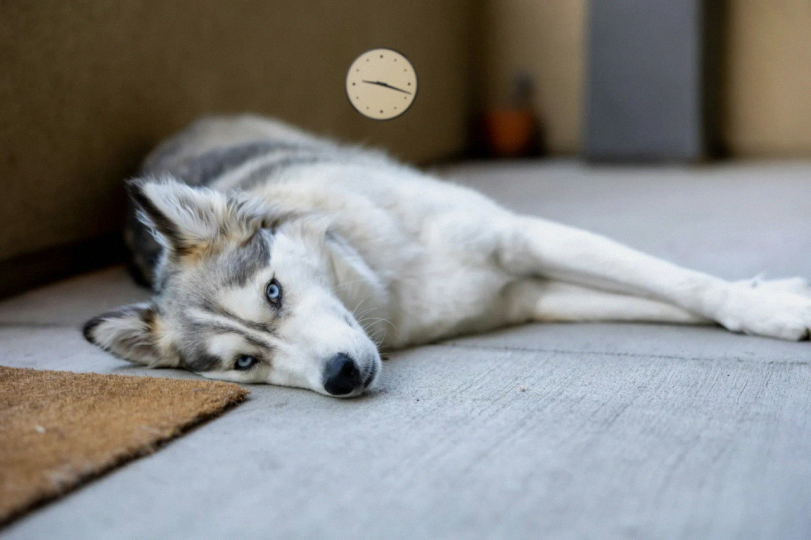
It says 9 h 18 min
